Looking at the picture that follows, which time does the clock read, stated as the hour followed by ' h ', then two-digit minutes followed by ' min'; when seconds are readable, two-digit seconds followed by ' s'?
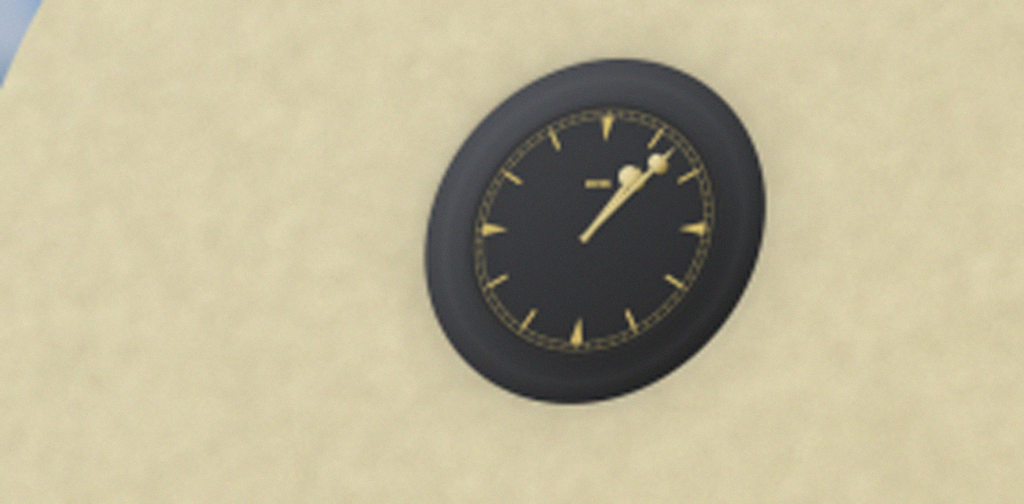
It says 1 h 07 min
